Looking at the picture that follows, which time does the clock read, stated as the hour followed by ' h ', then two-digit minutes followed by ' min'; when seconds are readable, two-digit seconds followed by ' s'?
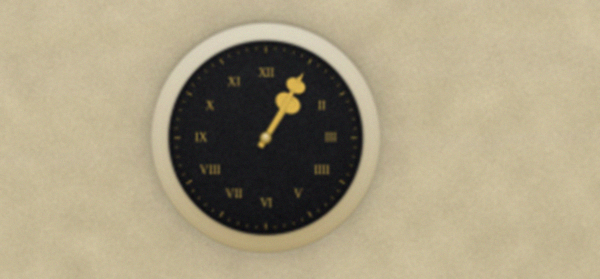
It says 1 h 05 min
